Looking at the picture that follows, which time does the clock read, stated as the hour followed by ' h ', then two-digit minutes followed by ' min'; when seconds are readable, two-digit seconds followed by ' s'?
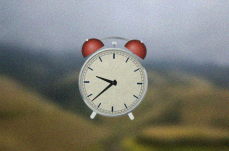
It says 9 h 38 min
